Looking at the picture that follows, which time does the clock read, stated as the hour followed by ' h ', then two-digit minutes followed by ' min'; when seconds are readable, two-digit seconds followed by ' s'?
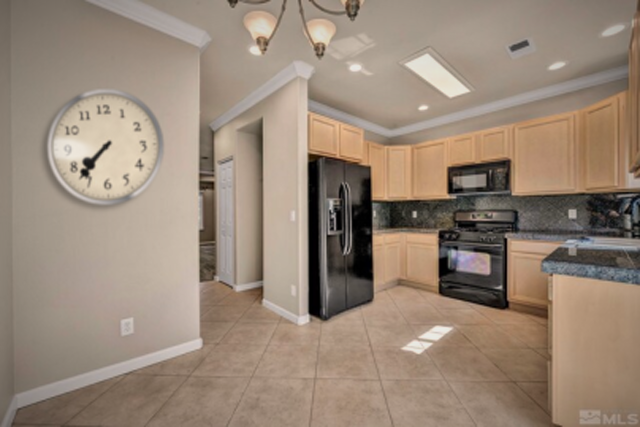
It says 7 h 37 min
